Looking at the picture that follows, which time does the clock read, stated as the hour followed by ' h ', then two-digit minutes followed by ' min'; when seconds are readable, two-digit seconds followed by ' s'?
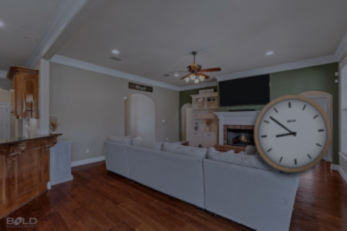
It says 8 h 52 min
